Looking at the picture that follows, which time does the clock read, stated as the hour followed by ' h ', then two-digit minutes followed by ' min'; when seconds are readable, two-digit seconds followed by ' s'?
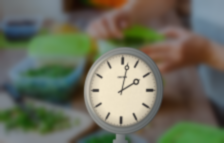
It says 2 h 02 min
